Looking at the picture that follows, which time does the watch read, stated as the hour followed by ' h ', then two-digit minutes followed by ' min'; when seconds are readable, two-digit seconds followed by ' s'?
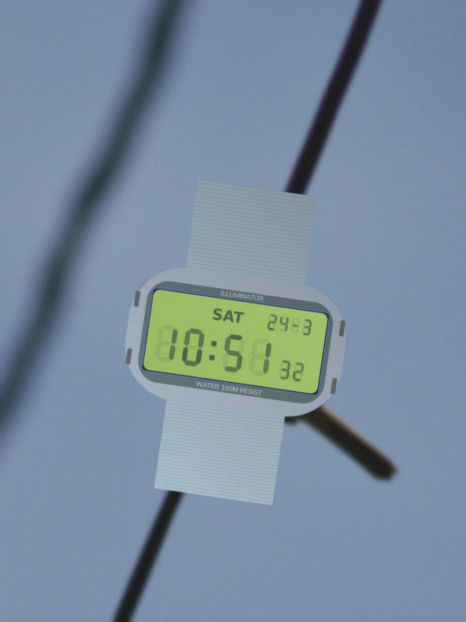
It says 10 h 51 min 32 s
